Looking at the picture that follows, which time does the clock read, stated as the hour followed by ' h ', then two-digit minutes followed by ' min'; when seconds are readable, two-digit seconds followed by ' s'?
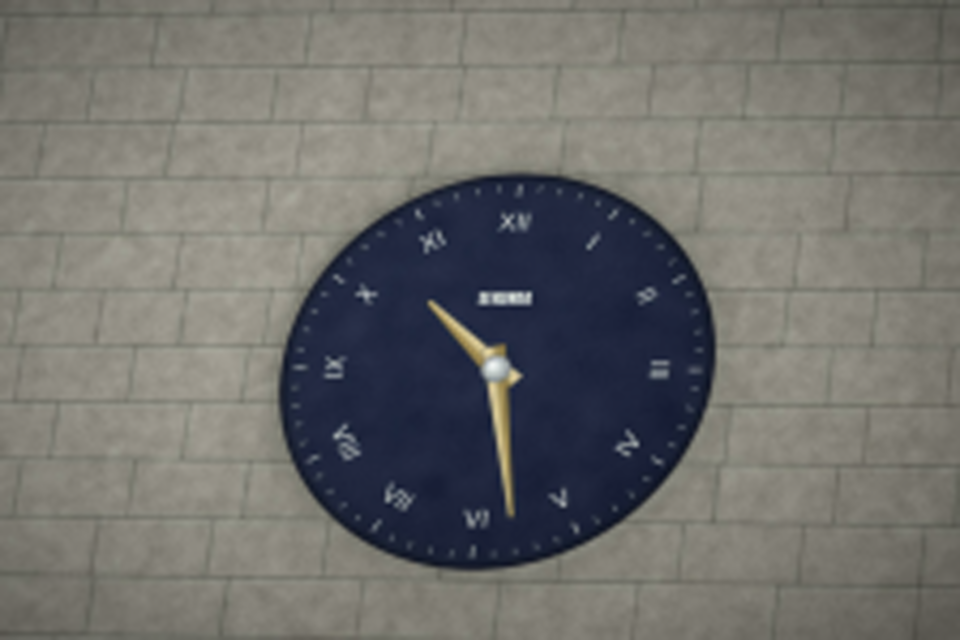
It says 10 h 28 min
